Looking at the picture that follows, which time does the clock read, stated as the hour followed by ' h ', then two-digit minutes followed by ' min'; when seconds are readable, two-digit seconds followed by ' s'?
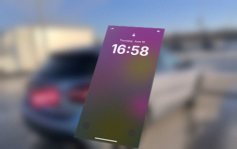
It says 16 h 58 min
